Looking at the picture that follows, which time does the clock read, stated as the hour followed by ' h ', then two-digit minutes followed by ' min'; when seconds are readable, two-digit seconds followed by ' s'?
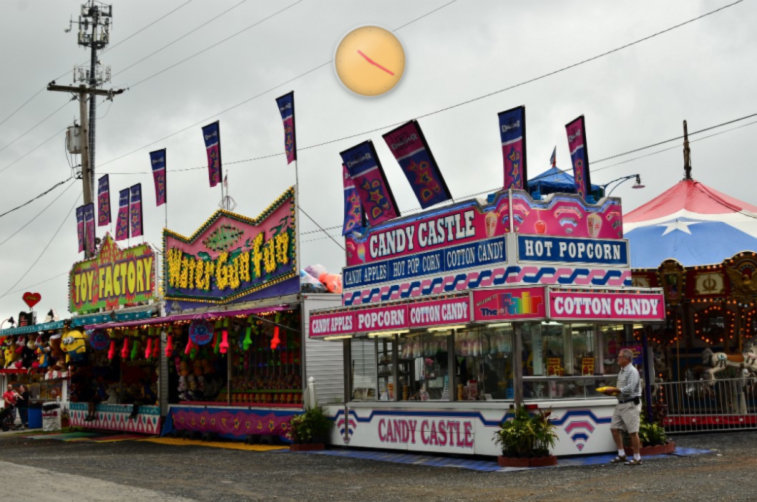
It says 10 h 20 min
